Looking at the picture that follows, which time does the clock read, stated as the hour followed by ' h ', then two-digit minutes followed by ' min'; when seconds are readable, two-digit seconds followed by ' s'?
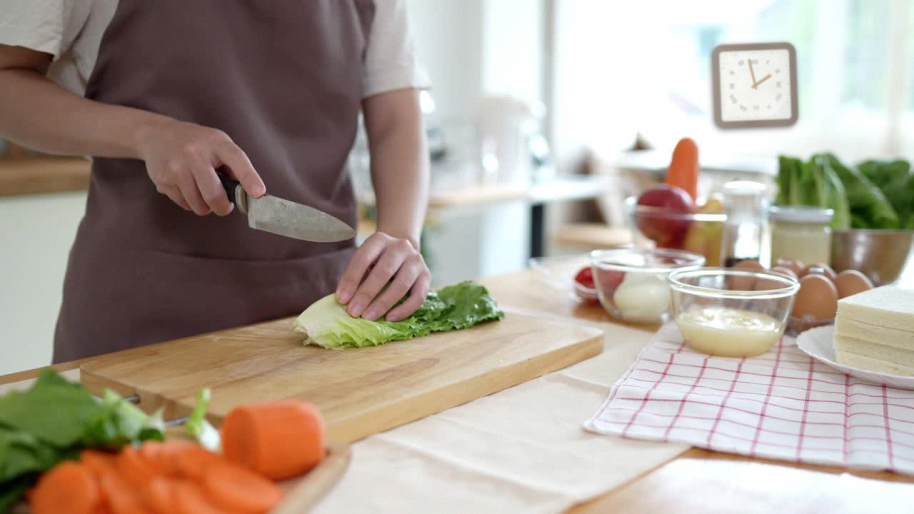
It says 1 h 58 min
